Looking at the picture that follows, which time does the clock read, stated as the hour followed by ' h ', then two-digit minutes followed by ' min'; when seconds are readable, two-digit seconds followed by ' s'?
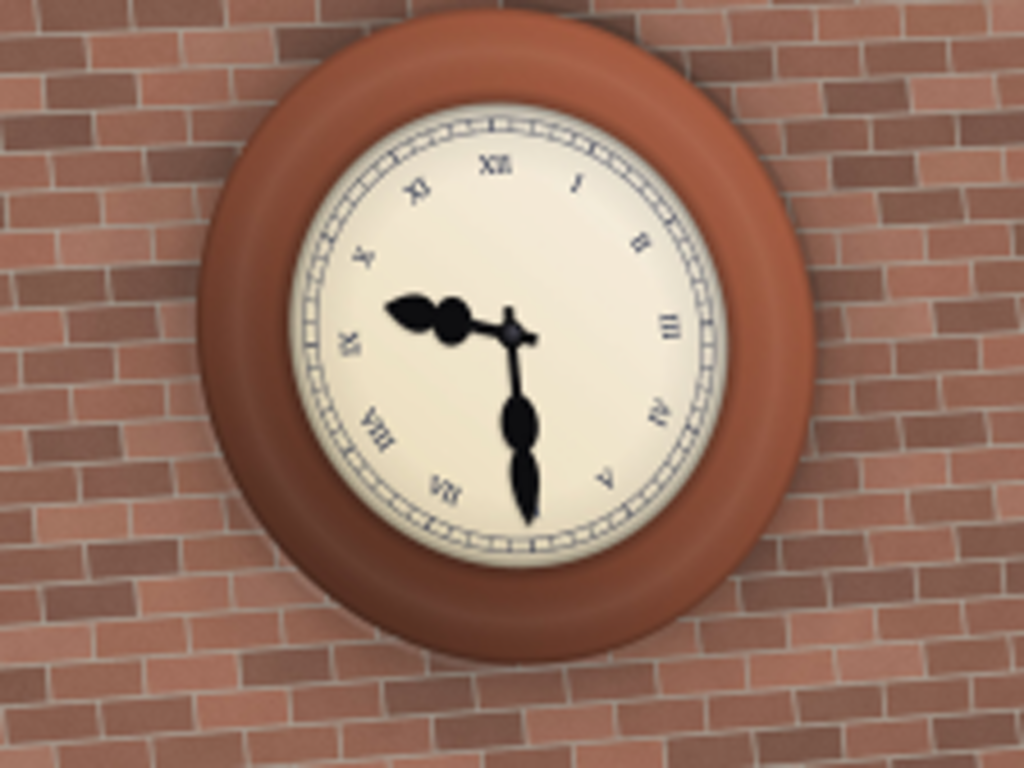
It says 9 h 30 min
